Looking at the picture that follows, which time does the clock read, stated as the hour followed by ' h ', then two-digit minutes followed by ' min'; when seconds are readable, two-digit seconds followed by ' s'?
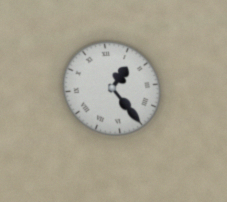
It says 1 h 25 min
